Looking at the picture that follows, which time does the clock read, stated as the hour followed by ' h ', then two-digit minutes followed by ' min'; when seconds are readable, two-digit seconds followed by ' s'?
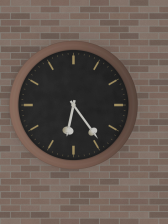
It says 6 h 24 min
